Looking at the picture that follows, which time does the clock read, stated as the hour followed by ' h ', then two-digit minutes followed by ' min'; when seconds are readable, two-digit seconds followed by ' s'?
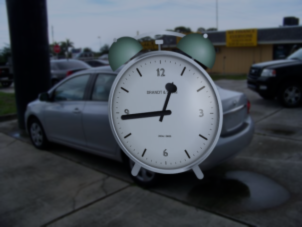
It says 12 h 44 min
